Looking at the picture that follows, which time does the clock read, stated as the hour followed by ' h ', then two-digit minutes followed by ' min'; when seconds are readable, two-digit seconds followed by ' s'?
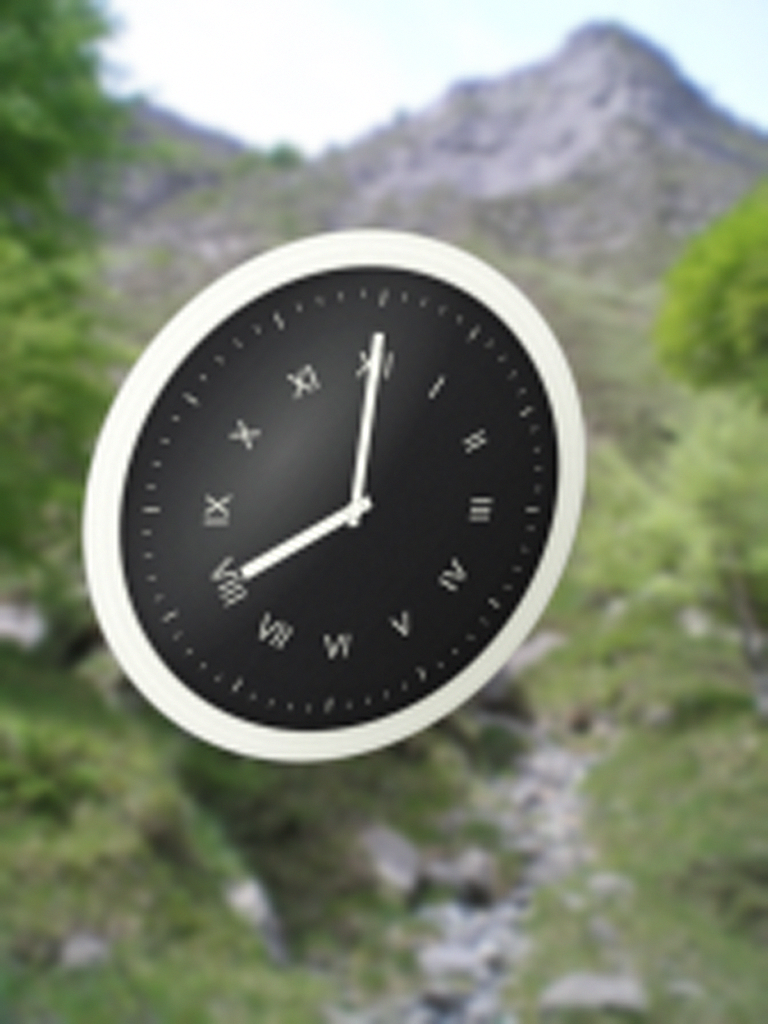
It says 8 h 00 min
